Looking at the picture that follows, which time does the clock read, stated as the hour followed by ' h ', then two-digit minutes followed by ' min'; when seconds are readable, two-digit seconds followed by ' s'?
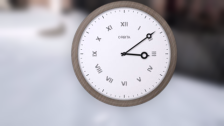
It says 3 h 09 min
